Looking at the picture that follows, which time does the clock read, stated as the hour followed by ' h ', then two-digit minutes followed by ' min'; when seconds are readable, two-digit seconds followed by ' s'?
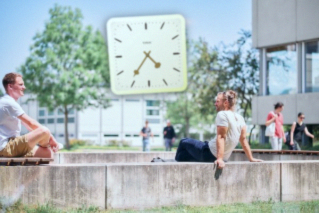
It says 4 h 36 min
